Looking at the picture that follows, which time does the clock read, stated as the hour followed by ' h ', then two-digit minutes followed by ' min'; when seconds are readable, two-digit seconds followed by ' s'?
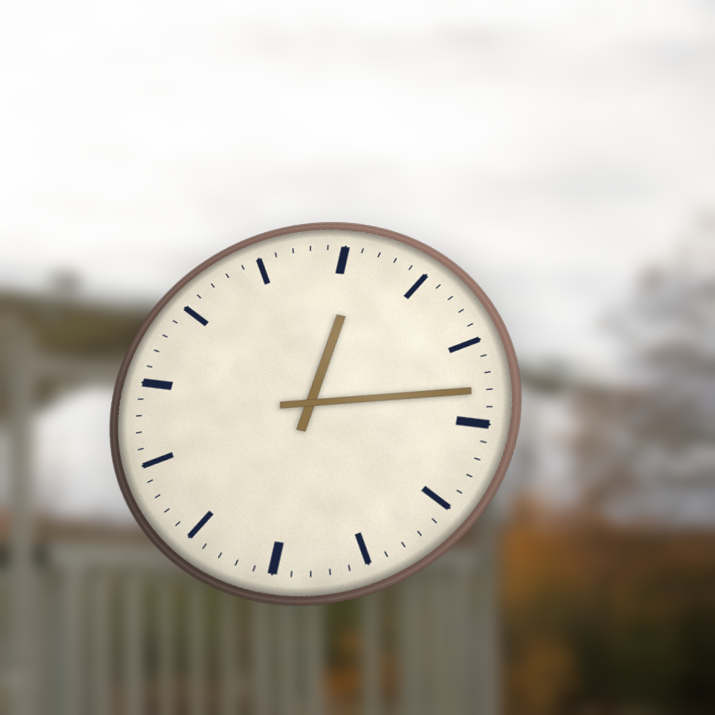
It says 12 h 13 min
